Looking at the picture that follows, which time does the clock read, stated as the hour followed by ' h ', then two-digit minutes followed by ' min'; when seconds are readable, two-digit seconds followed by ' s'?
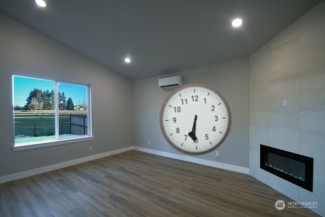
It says 6 h 31 min
